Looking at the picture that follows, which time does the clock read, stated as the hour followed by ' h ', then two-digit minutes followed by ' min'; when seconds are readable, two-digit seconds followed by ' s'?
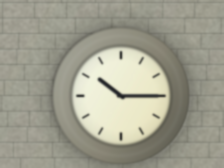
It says 10 h 15 min
